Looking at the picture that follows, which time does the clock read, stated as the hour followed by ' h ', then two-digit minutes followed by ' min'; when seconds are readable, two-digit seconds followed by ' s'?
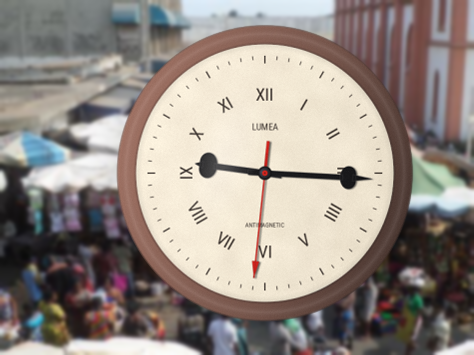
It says 9 h 15 min 31 s
